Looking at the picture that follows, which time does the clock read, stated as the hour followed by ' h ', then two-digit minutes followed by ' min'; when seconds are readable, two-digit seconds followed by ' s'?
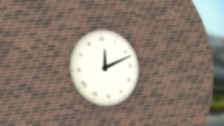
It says 12 h 12 min
